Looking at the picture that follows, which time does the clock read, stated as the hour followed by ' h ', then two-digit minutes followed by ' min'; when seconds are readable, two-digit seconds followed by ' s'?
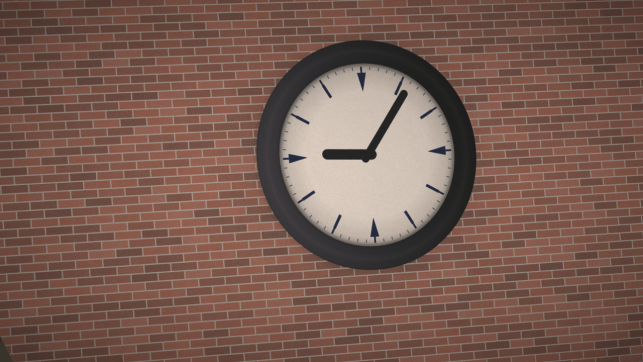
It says 9 h 06 min
